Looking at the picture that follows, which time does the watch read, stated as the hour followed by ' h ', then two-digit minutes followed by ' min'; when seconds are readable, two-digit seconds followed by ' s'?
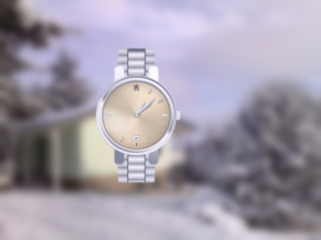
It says 1 h 08 min
